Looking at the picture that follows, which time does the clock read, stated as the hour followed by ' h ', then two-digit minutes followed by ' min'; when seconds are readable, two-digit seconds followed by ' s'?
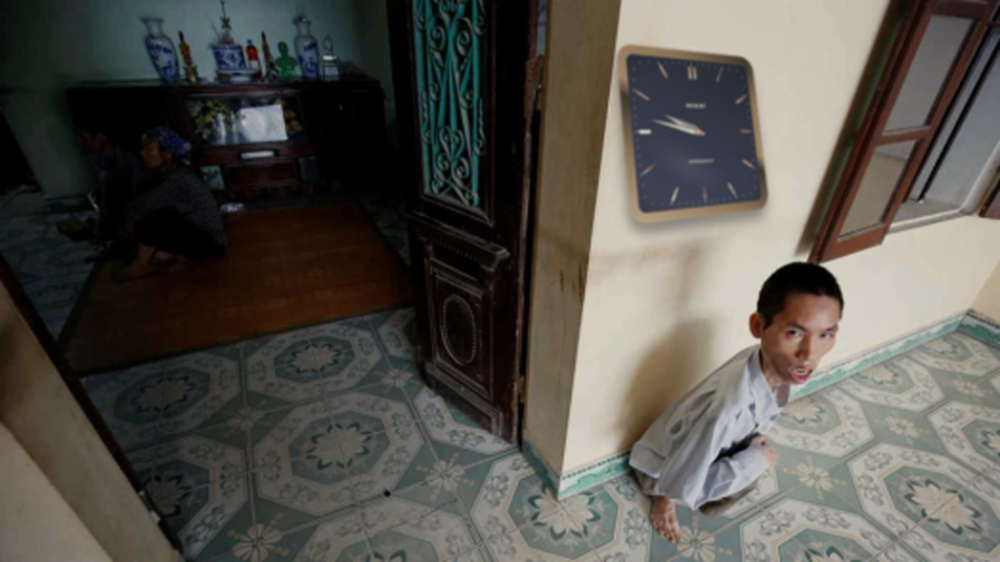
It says 9 h 47 min
